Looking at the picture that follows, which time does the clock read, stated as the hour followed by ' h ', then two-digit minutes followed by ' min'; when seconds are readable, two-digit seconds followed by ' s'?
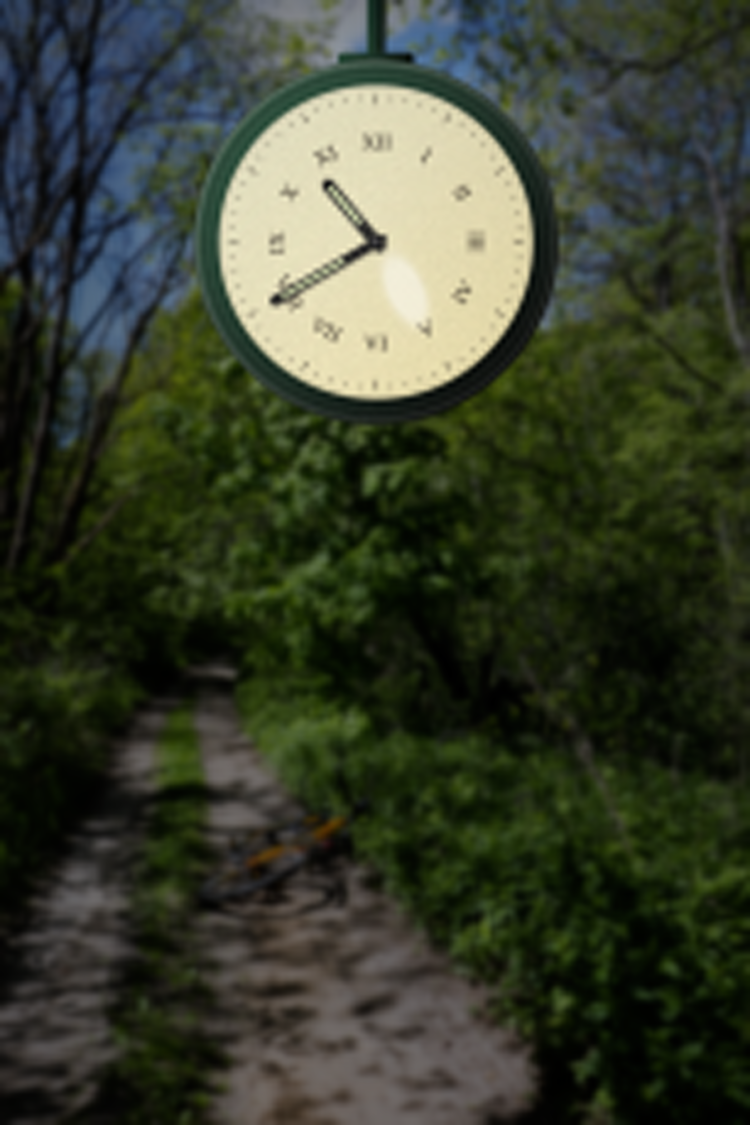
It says 10 h 40 min
